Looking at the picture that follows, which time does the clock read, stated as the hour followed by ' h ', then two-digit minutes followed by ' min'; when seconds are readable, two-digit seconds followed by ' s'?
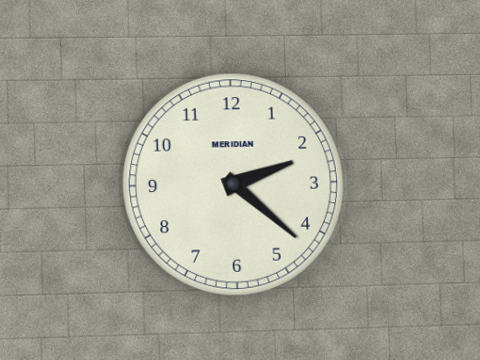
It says 2 h 22 min
